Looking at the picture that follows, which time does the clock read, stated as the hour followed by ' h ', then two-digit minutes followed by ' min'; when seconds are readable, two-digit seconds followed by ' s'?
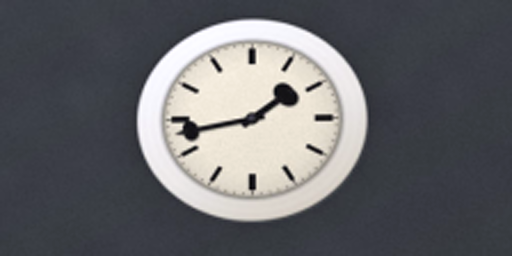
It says 1 h 43 min
